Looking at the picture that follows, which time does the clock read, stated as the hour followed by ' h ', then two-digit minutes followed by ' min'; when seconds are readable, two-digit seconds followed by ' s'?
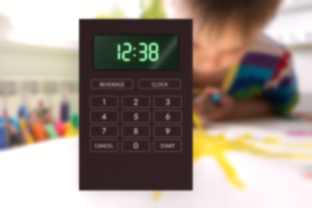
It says 12 h 38 min
